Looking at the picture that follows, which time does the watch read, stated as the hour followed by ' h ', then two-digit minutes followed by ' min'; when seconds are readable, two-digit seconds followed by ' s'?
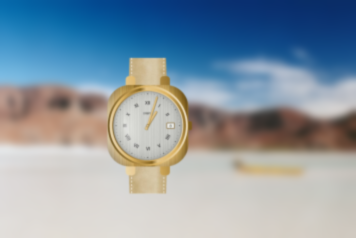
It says 1 h 03 min
